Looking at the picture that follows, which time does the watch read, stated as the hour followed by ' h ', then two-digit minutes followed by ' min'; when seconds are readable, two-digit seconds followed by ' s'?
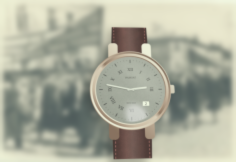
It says 2 h 47 min
